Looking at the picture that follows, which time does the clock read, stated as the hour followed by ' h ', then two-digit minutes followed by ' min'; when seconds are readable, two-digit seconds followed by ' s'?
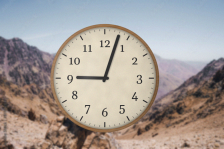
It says 9 h 03 min
